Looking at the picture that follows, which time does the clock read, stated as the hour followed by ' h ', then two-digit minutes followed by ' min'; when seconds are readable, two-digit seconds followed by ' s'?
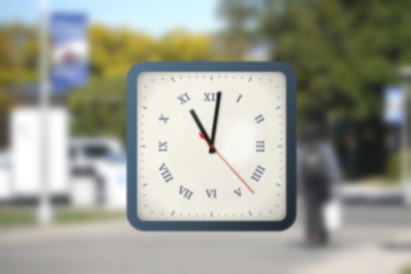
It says 11 h 01 min 23 s
